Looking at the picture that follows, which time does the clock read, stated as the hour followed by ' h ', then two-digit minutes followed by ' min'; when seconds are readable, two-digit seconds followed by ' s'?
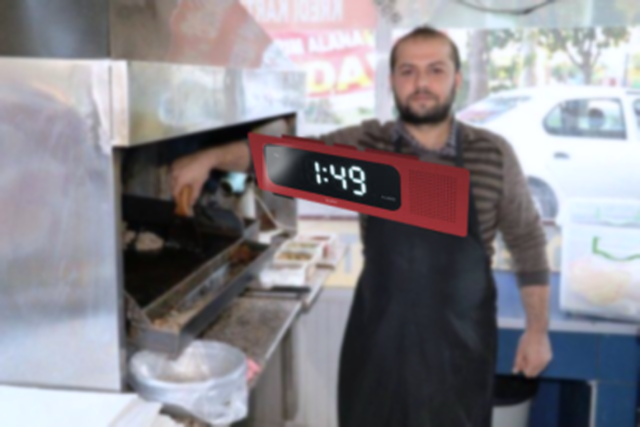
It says 1 h 49 min
